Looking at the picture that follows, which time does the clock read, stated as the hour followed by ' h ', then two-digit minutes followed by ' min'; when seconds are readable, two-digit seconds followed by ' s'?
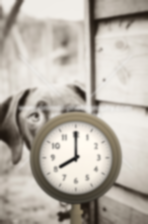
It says 8 h 00 min
